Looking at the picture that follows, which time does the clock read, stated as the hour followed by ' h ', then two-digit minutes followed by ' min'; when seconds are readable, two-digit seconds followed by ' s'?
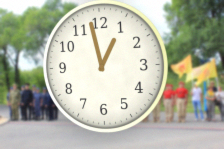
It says 12 h 58 min
